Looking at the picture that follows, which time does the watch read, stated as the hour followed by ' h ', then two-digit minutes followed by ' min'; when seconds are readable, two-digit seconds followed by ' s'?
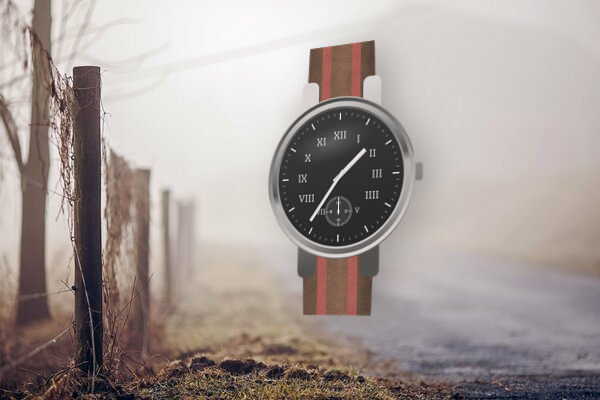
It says 1 h 36 min
